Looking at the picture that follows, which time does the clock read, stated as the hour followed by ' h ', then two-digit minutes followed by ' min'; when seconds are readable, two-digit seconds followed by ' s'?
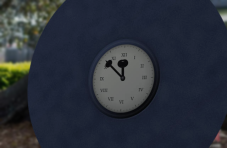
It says 11 h 52 min
